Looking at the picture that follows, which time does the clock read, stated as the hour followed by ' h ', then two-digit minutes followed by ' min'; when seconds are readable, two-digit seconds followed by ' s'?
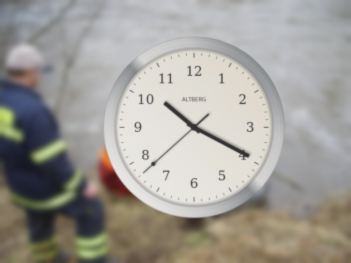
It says 10 h 19 min 38 s
